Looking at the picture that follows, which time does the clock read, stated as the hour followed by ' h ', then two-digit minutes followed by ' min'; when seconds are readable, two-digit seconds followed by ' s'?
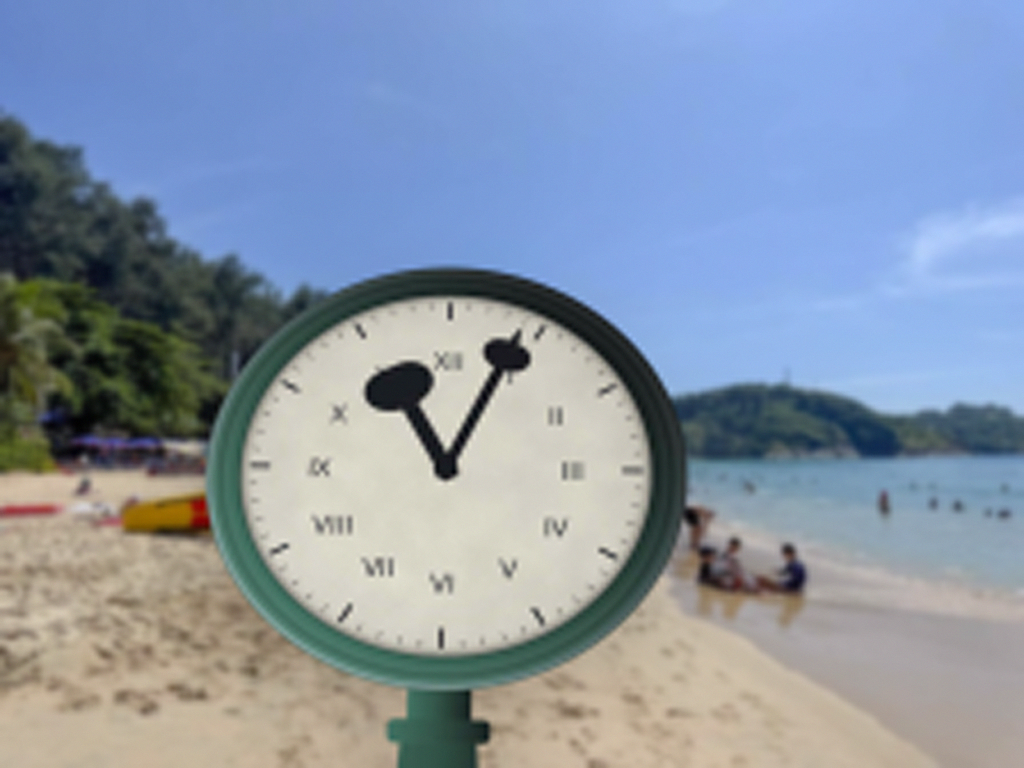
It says 11 h 04 min
